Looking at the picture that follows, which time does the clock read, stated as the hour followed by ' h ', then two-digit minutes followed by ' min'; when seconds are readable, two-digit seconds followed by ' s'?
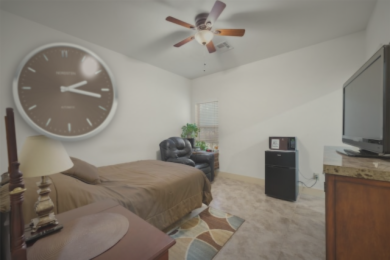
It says 2 h 17 min
